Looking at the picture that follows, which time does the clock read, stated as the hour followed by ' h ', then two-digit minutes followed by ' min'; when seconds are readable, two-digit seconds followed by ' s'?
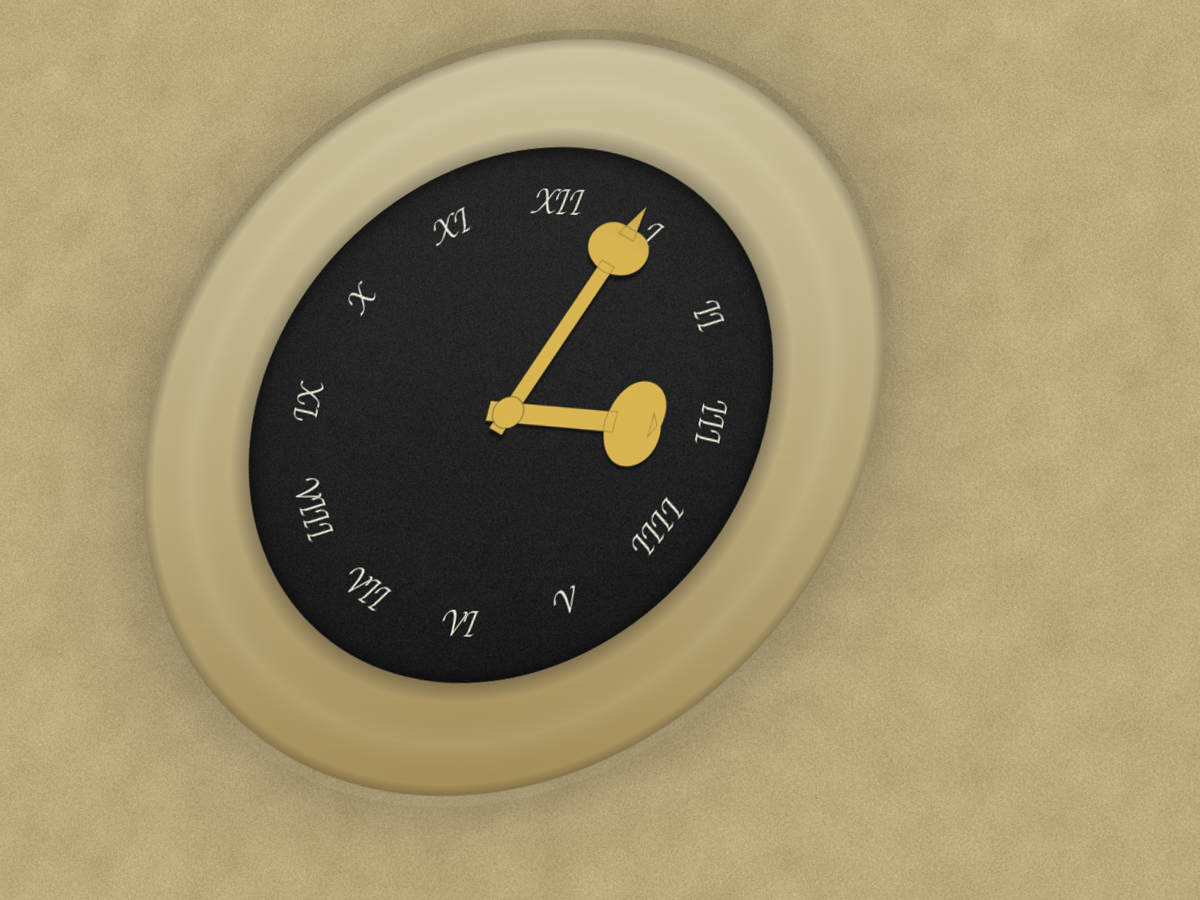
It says 3 h 04 min
